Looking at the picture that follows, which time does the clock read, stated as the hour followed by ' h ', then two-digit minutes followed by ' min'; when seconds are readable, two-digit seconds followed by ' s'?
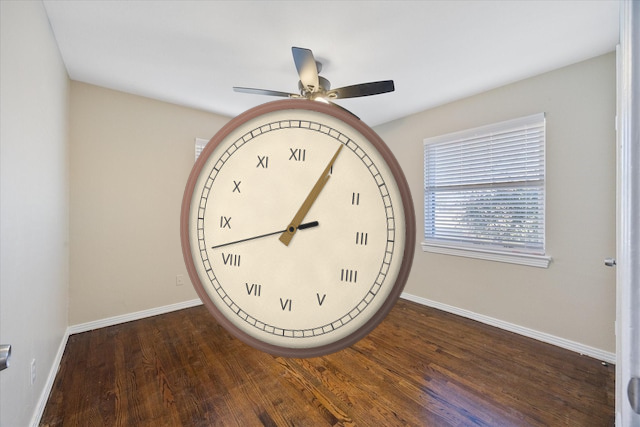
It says 1 h 04 min 42 s
